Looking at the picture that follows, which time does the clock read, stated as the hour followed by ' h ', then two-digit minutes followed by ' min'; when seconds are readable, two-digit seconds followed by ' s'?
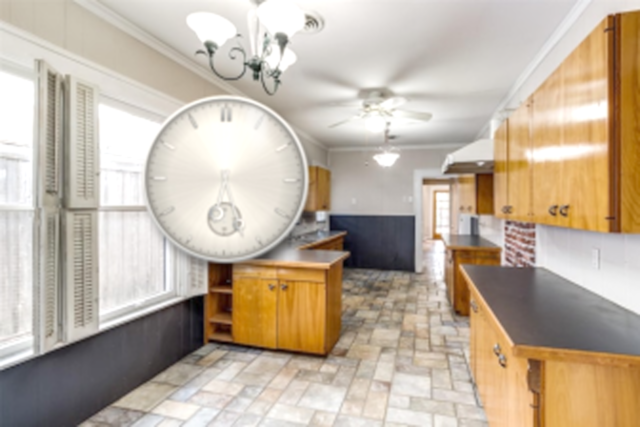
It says 6 h 27 min
